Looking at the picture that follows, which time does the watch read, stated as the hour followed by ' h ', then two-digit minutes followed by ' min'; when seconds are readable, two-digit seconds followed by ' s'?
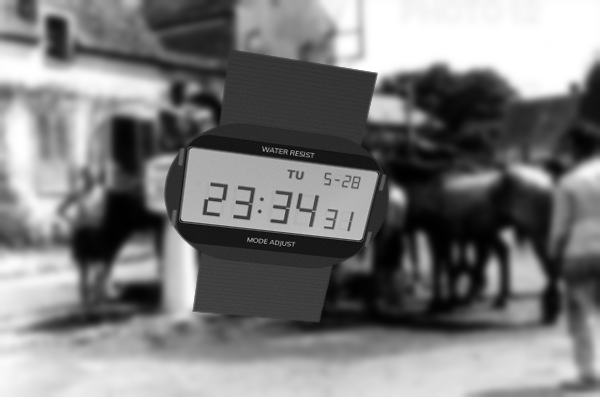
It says 23 h 34 min 31 s
